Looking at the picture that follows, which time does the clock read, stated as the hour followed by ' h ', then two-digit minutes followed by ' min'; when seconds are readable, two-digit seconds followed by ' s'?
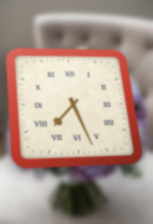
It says 7 h 27 min
